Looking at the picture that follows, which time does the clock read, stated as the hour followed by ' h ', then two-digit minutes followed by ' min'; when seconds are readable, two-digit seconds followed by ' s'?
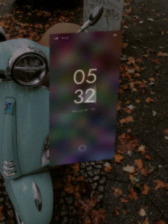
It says 5 h 32 min
